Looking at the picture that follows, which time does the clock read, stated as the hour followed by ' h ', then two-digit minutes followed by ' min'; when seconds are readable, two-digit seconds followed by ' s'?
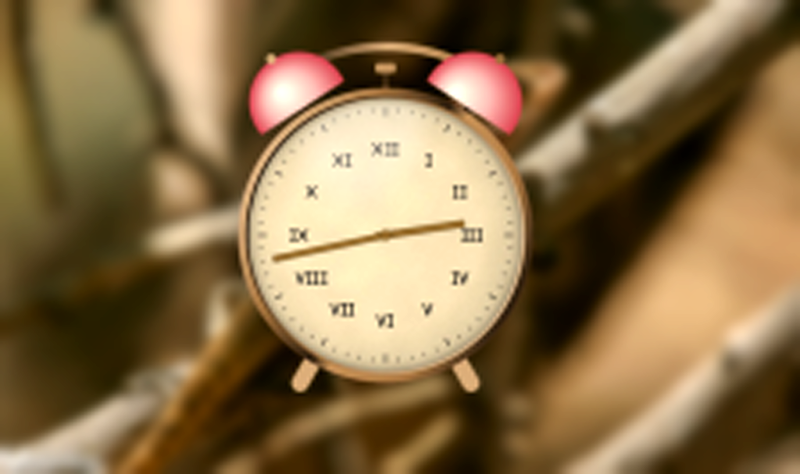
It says 2 h 43 min
